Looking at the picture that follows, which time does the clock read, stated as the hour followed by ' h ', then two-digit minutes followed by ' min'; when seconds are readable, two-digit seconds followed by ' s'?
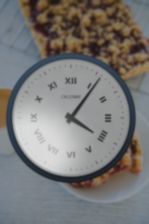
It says 4 h 06 min
